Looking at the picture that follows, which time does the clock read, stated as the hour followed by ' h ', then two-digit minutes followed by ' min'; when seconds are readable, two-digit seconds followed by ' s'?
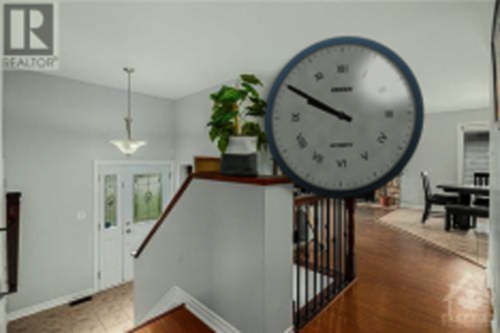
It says 9 h 50 min
